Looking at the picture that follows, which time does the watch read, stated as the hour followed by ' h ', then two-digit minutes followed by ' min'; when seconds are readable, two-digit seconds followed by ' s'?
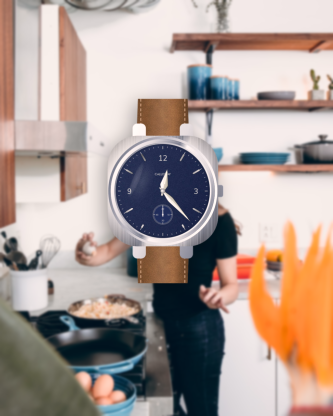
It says 12 h 23 min
